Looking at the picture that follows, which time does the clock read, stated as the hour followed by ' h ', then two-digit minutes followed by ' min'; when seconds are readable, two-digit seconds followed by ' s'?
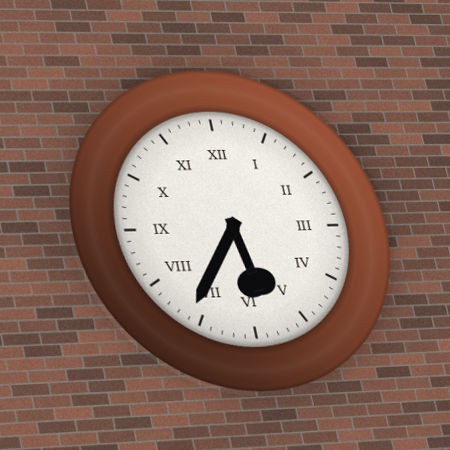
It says 5 h 36 min
